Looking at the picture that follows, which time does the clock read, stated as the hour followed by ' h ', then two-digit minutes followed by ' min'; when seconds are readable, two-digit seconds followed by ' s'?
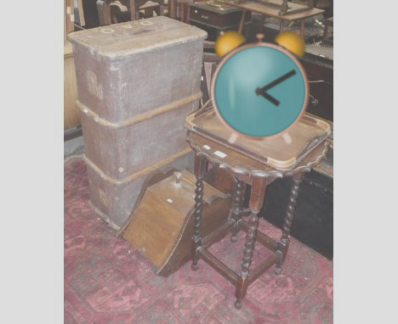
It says 4 h 10 min
